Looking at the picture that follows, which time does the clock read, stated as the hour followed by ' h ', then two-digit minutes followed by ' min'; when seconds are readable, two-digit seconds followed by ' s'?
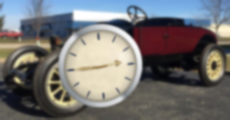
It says 2 h 45 min
